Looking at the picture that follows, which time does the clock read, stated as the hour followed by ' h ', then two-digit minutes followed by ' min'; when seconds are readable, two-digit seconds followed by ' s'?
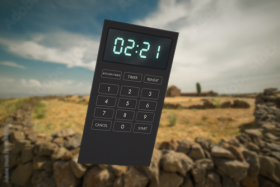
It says 2 h 21 min
